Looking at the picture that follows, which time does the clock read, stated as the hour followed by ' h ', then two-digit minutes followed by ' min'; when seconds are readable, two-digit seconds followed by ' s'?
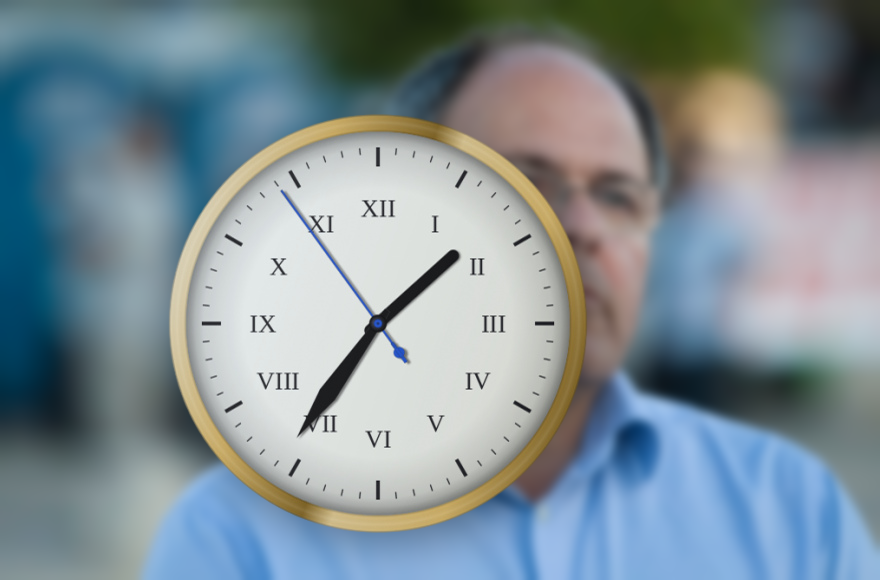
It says 1 h 35 min 54 s
